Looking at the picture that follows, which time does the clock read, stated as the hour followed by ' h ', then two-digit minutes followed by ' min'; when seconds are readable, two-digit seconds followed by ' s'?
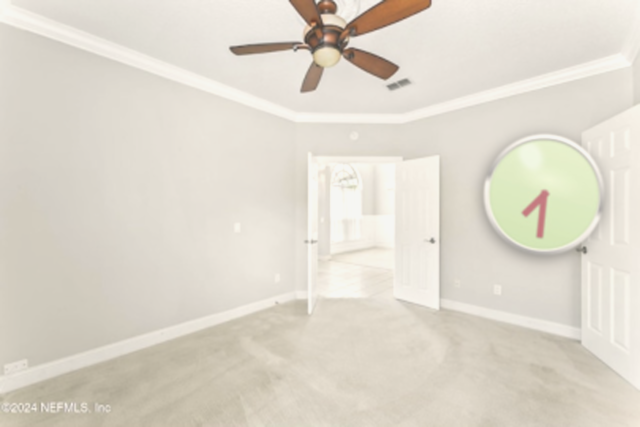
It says 7 h 31 min
